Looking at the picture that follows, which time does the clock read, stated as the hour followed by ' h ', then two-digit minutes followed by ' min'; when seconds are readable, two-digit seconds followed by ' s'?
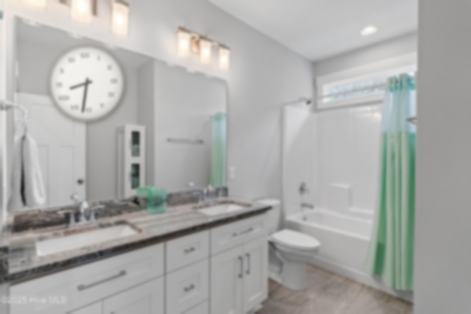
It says 8 h 32 min
